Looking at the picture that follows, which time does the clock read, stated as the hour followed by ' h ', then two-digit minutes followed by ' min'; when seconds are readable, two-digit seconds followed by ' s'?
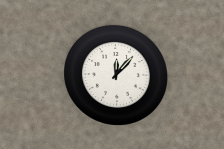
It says 12 h 07 min
